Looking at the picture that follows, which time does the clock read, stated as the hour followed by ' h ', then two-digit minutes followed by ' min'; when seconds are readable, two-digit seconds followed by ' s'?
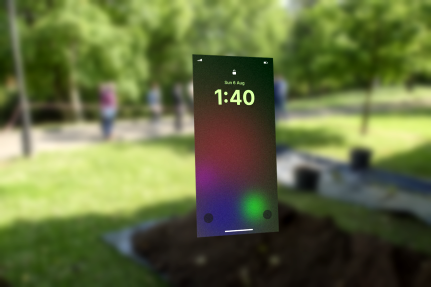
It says 1 h 40 min
